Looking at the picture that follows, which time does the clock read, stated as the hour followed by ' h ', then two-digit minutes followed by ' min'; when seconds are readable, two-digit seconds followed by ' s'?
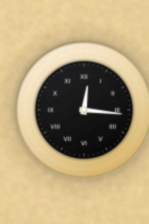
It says 12 h 16 min
